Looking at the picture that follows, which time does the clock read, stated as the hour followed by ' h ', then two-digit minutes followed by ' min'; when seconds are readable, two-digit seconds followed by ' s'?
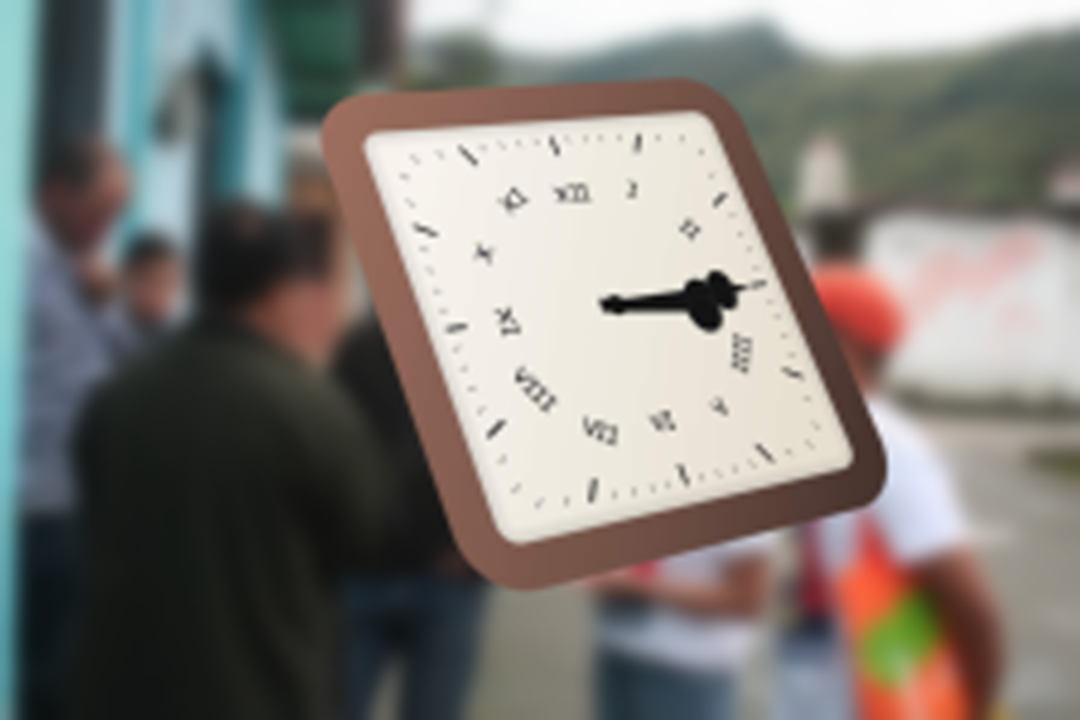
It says 3 h 15 min
